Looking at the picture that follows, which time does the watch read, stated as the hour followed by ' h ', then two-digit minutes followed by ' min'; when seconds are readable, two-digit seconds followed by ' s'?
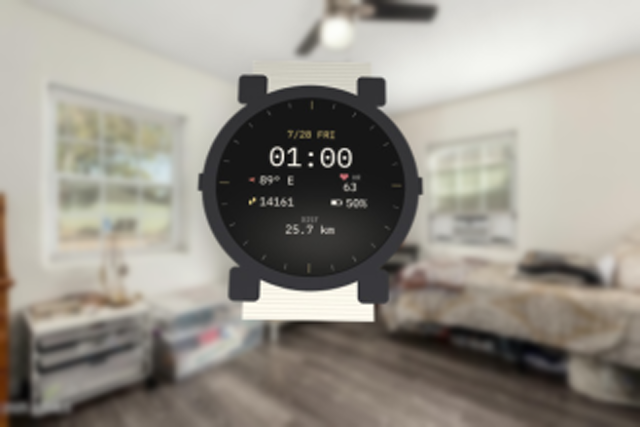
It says 1 h 00 min
